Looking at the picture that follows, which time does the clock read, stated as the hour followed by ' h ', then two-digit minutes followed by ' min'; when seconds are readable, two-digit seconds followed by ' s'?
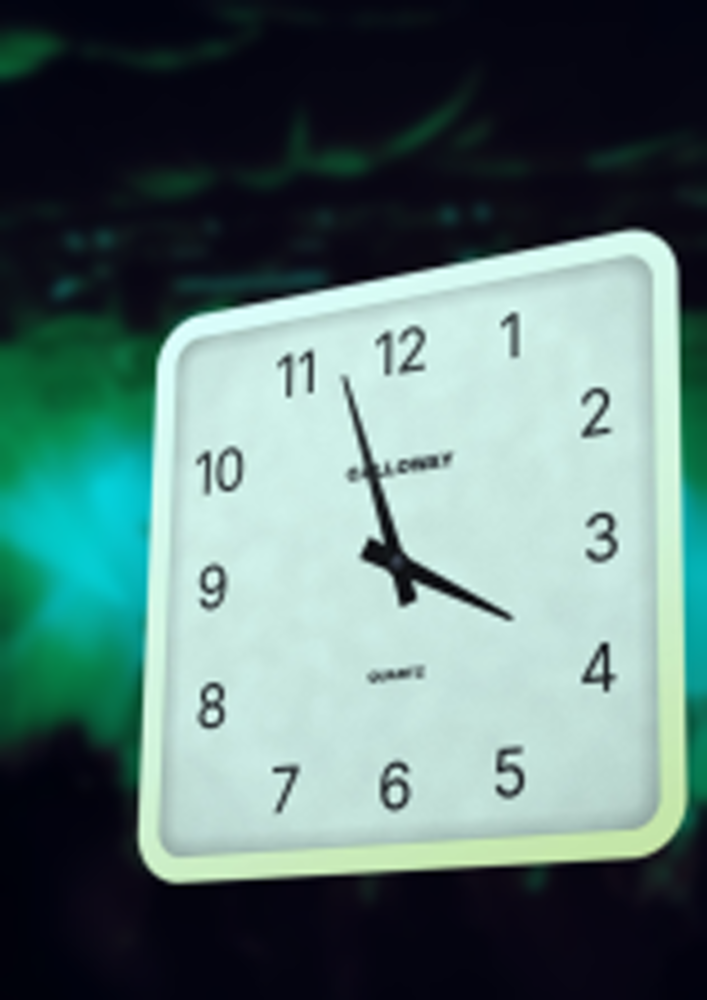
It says 3 h 57 min
